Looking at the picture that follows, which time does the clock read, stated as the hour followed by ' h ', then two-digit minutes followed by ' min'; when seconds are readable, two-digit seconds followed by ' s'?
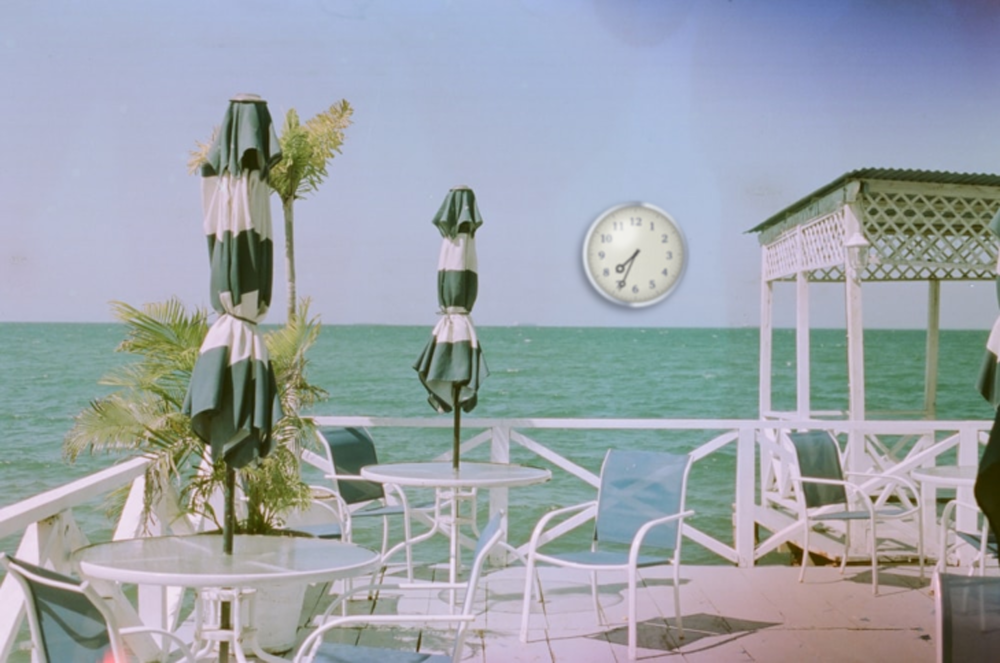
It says 7 h 34 min
